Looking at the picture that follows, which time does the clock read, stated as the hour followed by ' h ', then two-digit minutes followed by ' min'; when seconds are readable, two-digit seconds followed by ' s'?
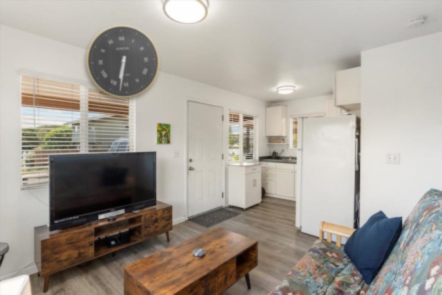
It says 6 h 32 min
